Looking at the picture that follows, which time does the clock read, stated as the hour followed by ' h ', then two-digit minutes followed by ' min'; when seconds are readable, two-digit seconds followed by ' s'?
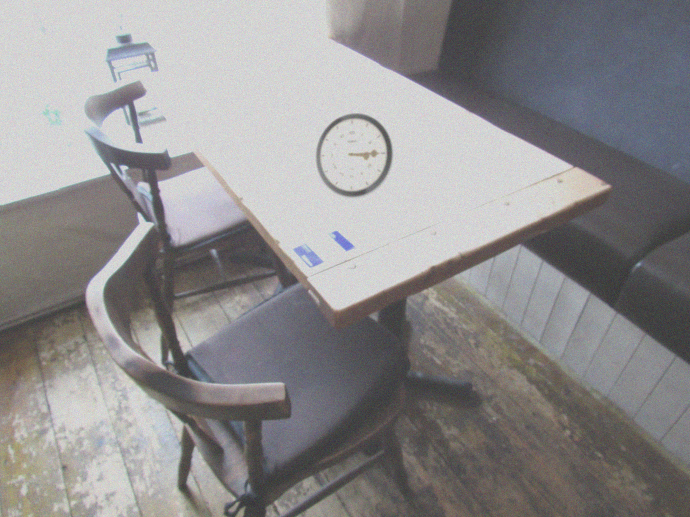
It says 3 h 15 min
